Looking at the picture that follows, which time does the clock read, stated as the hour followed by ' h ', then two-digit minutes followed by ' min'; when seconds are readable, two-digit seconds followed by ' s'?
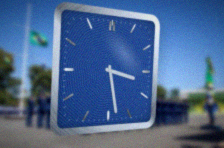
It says 3 h 28 min
